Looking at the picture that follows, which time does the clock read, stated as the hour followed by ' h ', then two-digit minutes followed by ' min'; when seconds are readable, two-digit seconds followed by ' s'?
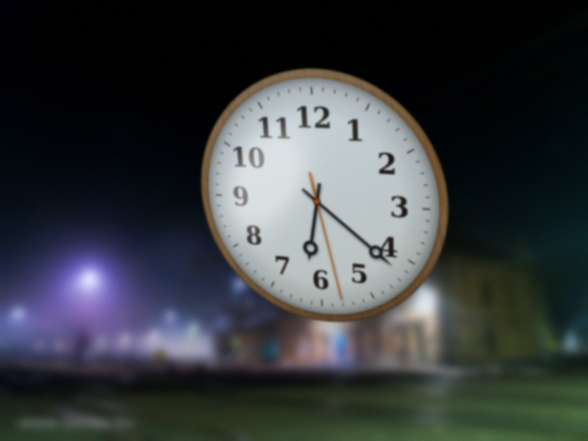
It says 6 h 21 min 28 s
